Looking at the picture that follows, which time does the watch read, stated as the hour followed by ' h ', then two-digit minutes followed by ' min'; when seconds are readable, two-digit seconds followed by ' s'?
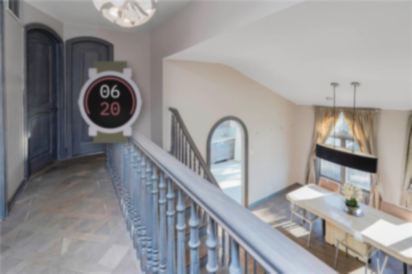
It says 6 h 20 min
